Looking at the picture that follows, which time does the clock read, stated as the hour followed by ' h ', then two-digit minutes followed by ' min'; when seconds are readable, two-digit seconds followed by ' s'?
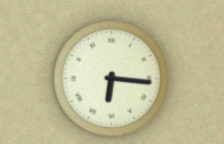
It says 6 h 16 min
